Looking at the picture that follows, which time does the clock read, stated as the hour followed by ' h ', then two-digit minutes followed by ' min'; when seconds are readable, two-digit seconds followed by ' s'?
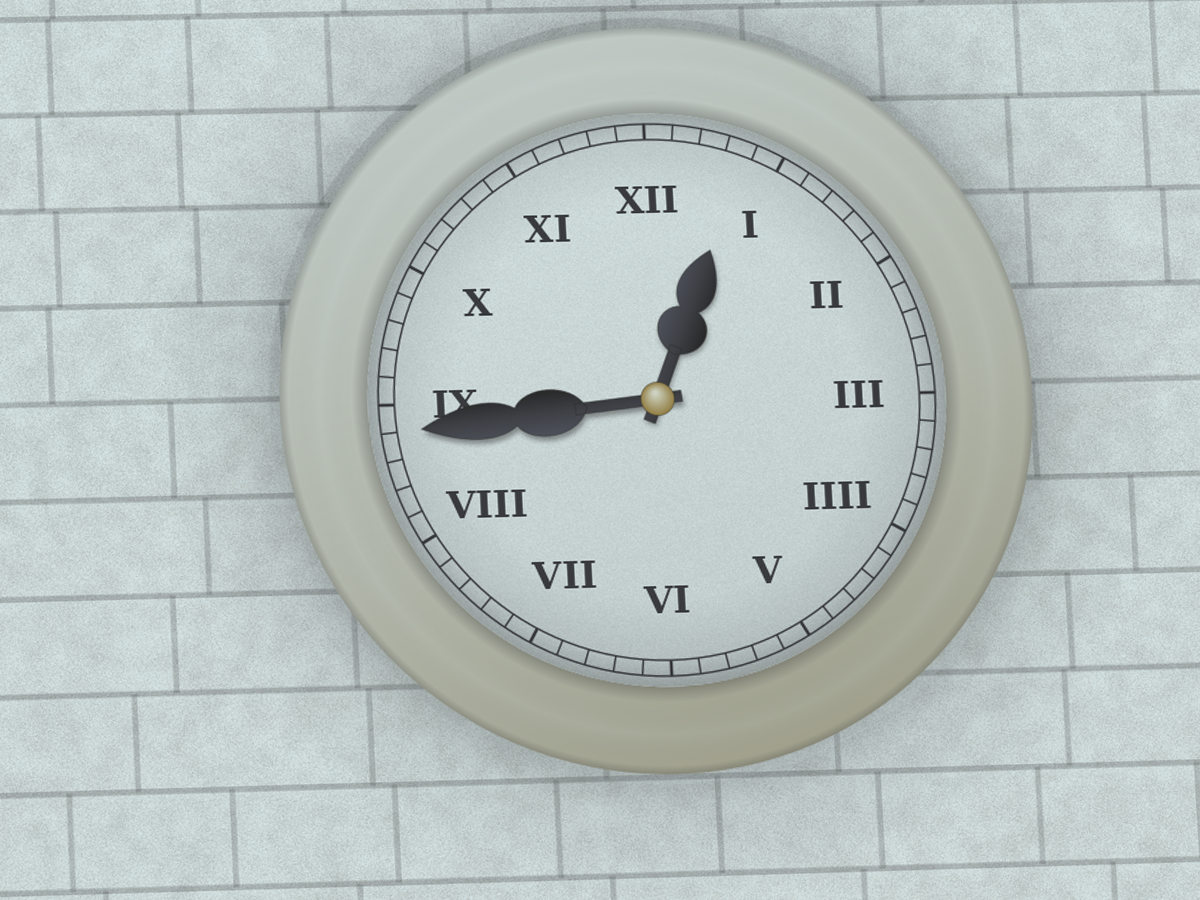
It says 12 h 44 min
